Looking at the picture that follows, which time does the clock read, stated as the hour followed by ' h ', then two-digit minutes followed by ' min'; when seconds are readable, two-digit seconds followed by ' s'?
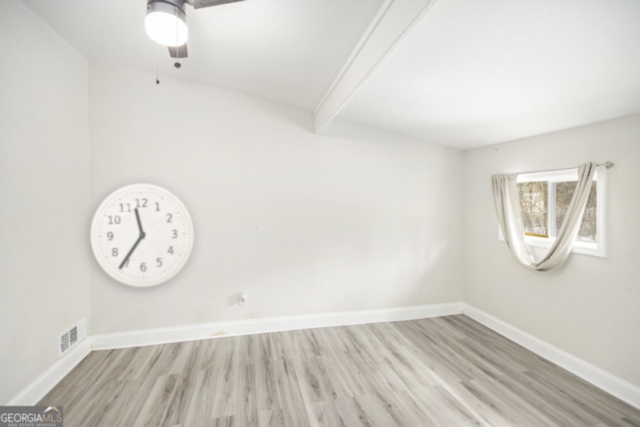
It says 11 h 36 min
